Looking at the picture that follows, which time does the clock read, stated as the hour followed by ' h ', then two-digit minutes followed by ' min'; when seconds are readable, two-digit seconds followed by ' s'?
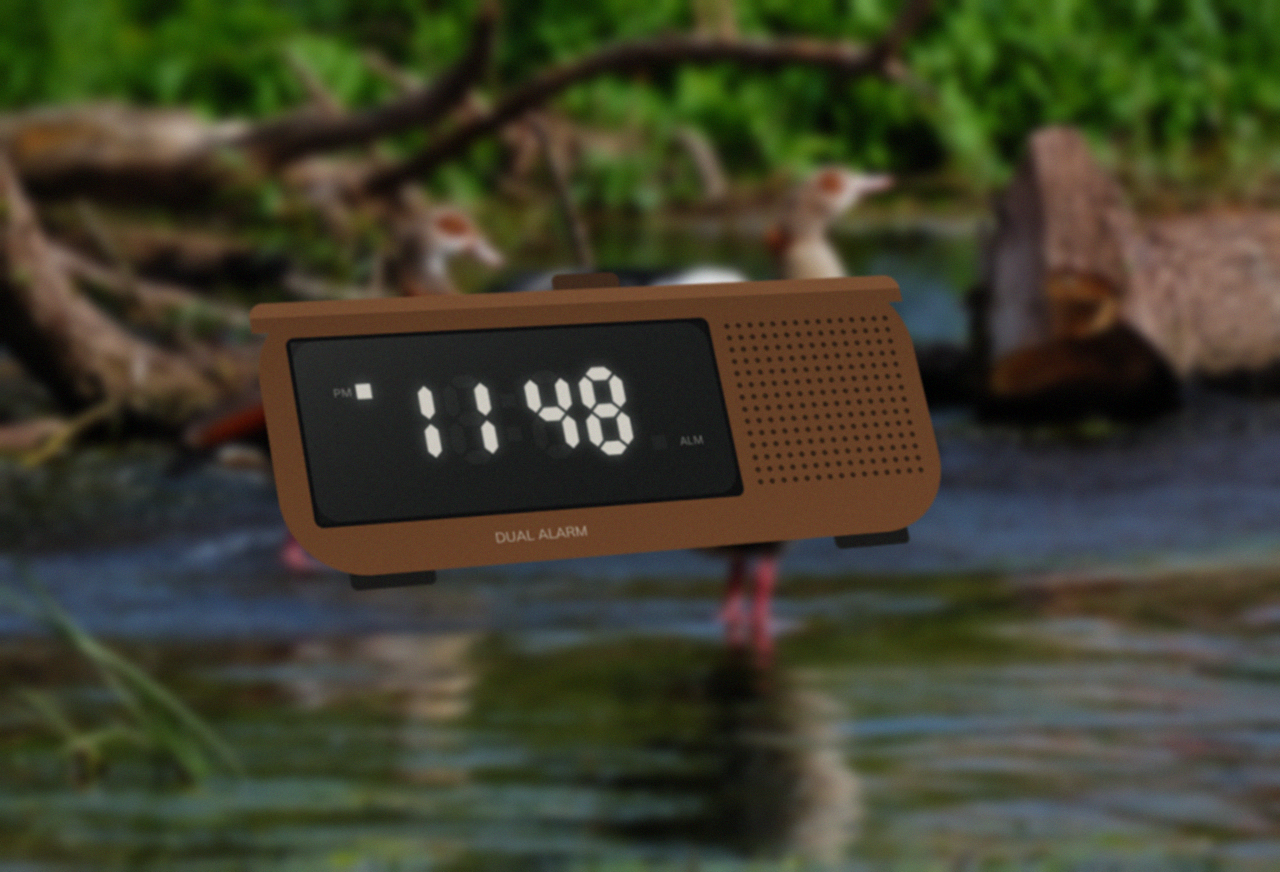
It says 11 h 48 min
